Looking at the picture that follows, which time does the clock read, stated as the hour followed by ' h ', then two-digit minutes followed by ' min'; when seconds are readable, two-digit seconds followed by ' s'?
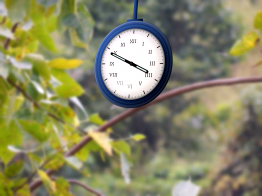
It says 3 h 49 min
